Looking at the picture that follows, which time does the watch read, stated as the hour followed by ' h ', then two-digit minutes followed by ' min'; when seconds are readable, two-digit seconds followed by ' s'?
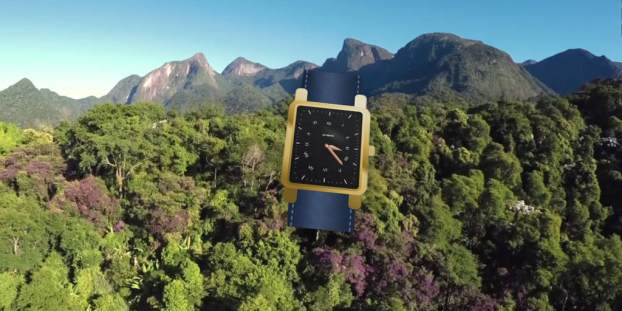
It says 3 h 23 min
